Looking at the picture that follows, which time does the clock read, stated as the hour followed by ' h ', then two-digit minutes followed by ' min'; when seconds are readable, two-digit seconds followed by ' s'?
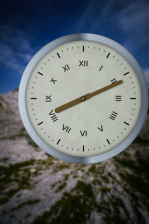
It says 8 h 11 min
